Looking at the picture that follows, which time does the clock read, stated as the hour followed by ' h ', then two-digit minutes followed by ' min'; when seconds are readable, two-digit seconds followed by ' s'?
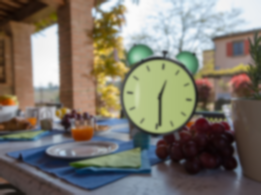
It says 12 h 29 min
